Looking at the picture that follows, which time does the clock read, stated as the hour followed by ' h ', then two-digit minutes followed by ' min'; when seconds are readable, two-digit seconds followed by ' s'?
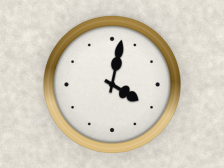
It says 4 h 02 min
